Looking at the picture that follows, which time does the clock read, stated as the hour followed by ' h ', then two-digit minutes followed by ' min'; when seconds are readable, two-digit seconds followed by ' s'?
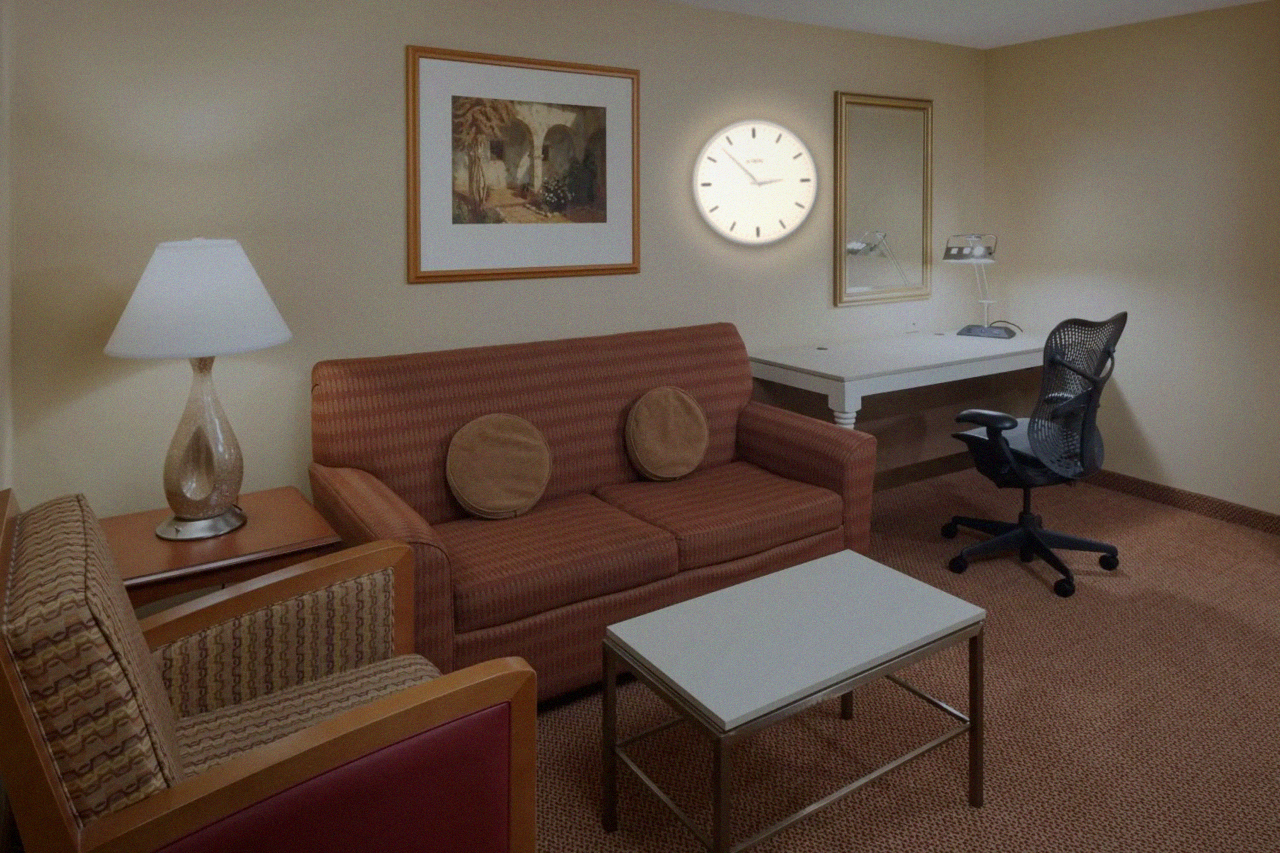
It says 2 h 53 min
